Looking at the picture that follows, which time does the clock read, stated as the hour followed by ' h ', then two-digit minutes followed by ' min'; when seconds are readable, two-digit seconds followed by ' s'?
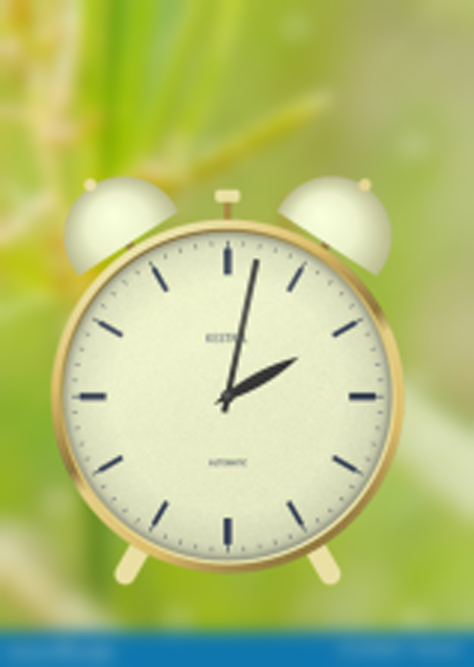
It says 2 h 02 min
